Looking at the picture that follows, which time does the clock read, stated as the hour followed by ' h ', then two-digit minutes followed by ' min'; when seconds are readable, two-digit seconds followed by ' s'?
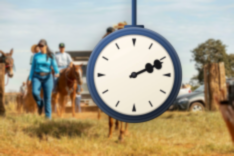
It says 2 h 11 min
